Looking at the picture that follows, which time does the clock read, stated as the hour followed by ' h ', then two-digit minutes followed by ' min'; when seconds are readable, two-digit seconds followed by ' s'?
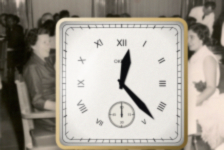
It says 12 h 23 min
